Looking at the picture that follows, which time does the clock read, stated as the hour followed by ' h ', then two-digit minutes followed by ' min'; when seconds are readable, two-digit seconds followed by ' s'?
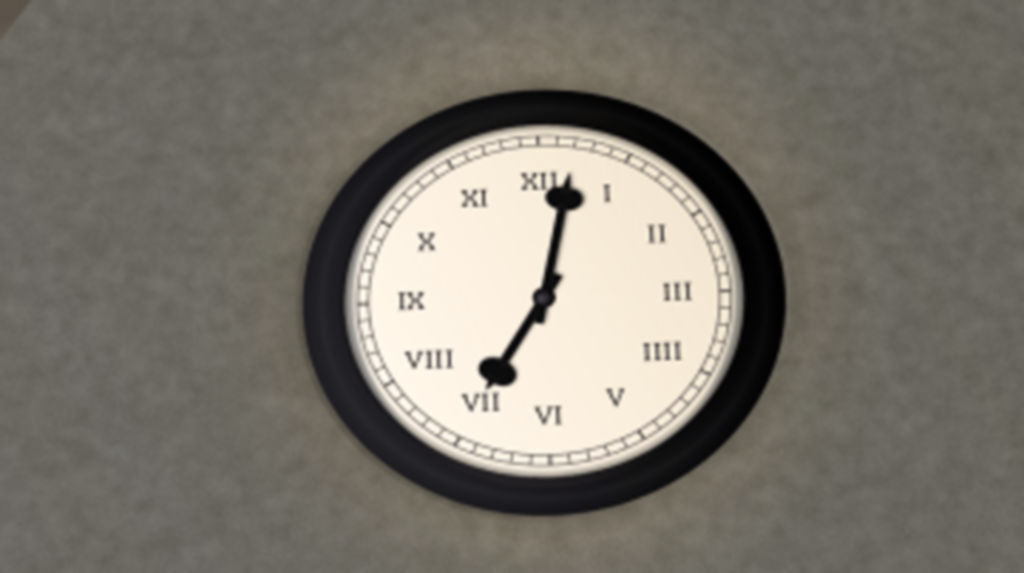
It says 7 h 02 min
